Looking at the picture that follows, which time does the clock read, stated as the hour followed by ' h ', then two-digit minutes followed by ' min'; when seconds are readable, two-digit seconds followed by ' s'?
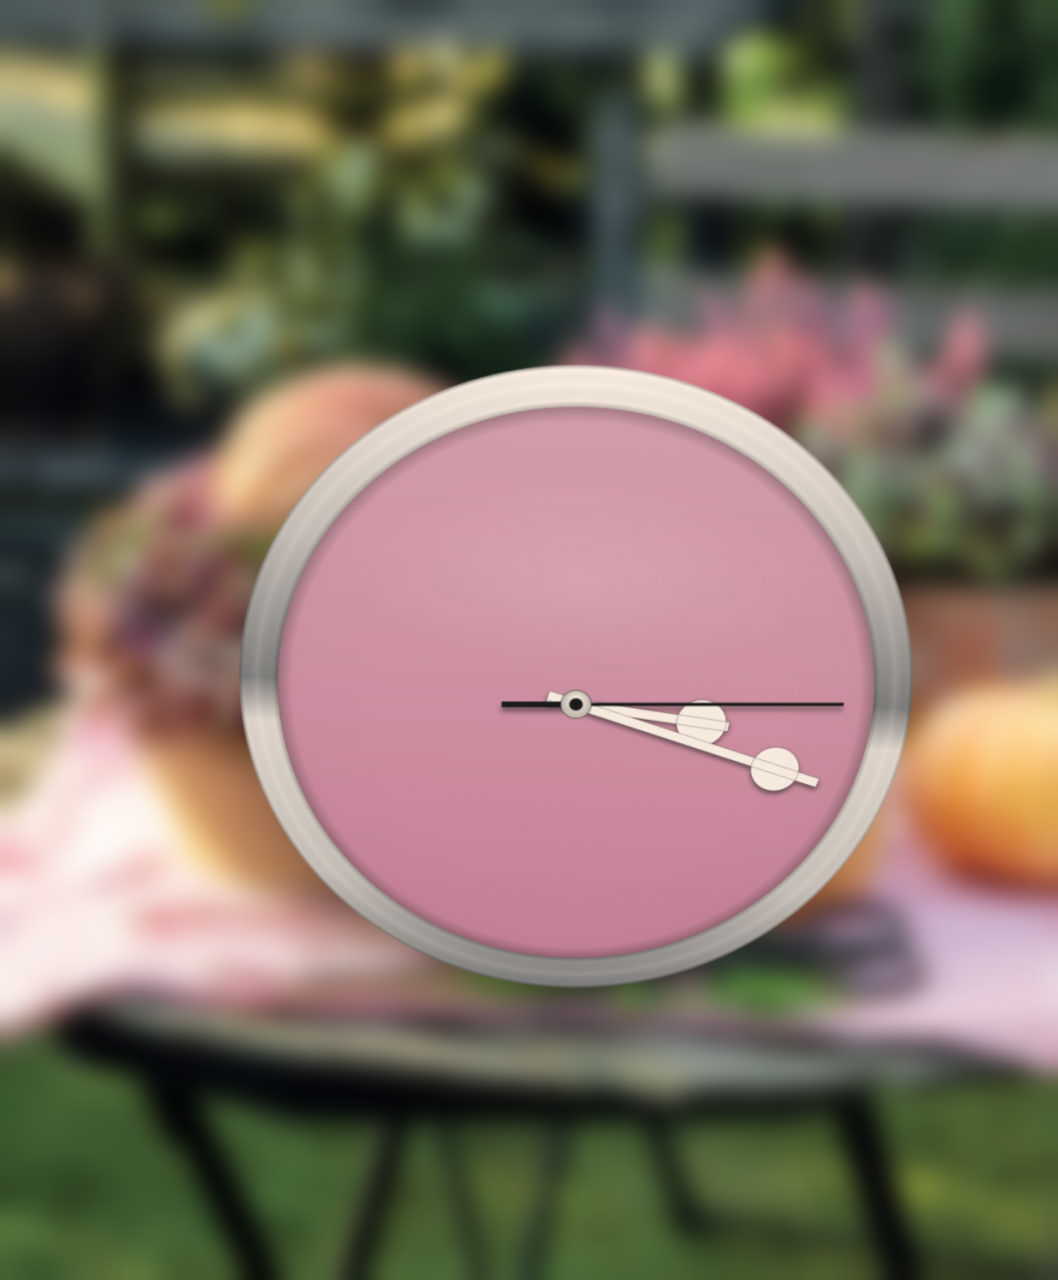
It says 3 h 18 min 15 s
